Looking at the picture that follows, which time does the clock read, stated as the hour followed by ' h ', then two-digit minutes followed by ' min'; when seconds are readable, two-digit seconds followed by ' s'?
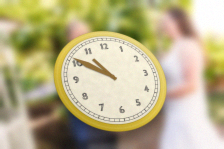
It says 10 h 51 min
